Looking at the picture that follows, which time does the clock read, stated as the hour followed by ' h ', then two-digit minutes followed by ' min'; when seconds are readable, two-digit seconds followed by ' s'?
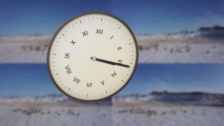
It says 3 h 16 min
